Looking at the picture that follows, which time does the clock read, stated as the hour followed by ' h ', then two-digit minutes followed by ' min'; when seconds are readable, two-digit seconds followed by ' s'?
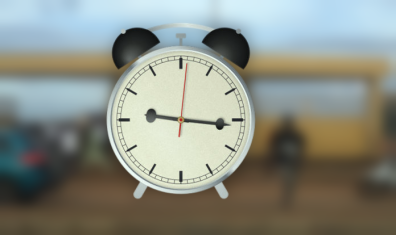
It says 9 h 16 min 01 s
